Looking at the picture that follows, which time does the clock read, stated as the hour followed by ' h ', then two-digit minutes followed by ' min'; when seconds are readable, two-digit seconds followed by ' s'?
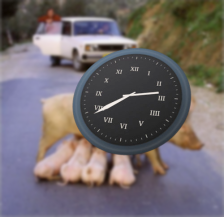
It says 2 h 39 min
